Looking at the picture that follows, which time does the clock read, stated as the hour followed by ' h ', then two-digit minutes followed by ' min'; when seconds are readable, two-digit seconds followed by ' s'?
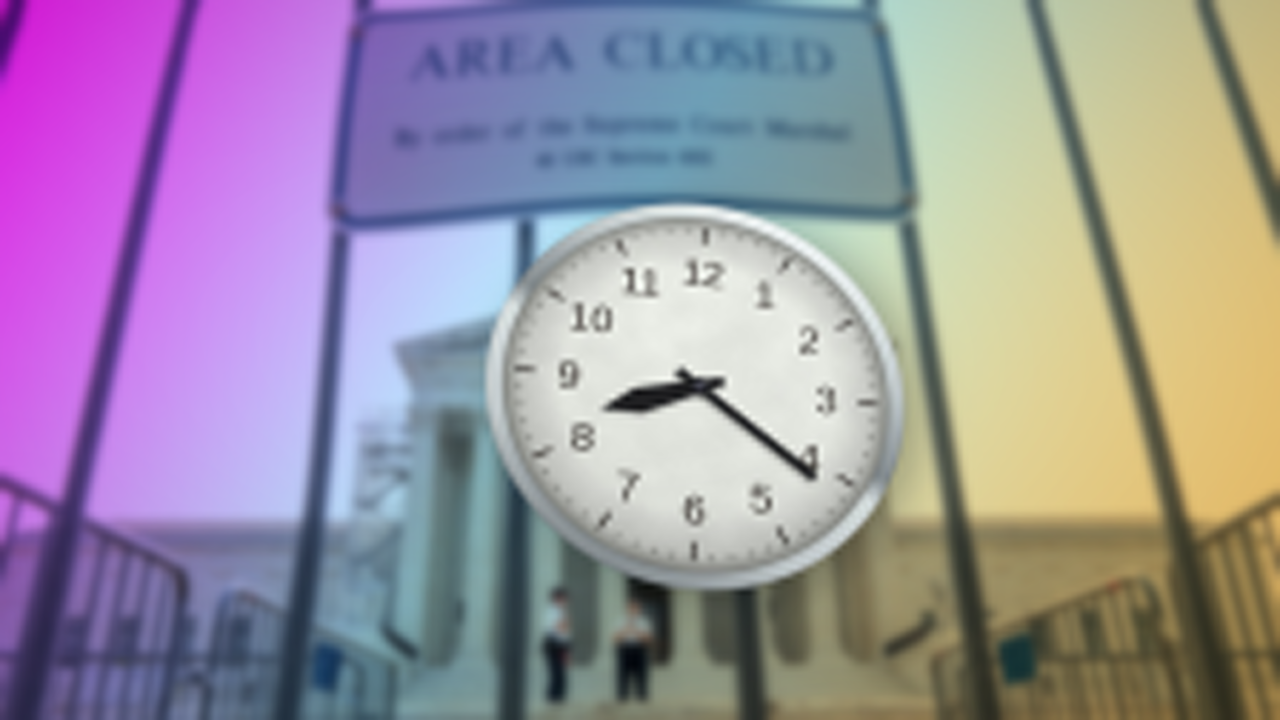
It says 8 h 21 min
